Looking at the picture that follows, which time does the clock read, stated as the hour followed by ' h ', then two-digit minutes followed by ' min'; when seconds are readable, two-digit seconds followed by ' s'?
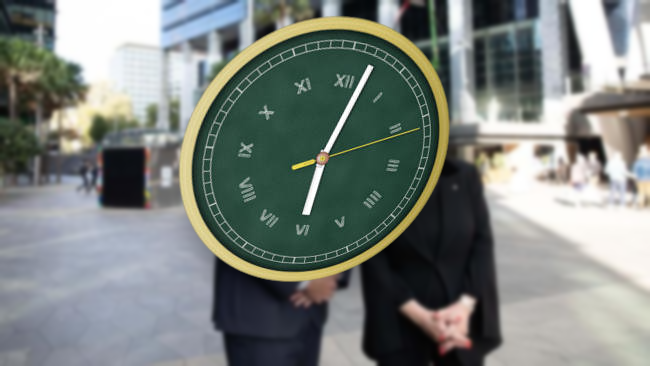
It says 6 h 02 min 11 s
